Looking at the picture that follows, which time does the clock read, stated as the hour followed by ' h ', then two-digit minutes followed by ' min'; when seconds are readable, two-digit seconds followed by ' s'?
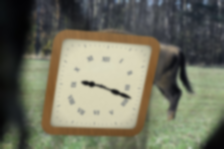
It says 9 h 18 min
